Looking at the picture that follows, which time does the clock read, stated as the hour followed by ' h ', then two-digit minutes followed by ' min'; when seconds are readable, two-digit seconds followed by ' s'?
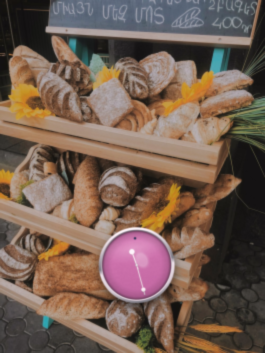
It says 11 h 28 min
